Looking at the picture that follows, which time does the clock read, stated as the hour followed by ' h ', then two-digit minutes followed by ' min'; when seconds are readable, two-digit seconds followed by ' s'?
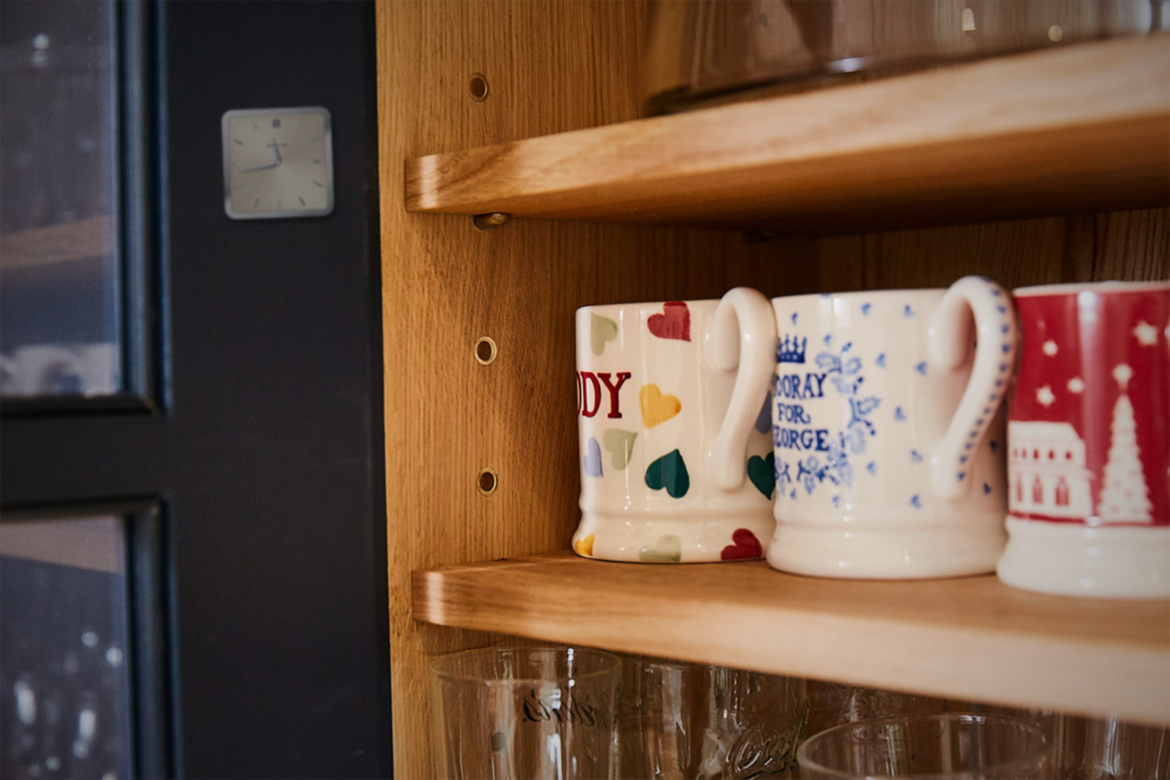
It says 11 h 43 min
